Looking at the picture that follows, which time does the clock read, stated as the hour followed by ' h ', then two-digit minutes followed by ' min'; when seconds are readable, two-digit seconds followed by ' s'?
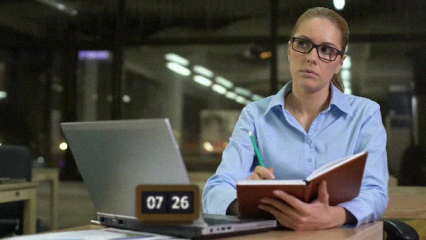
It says 7 h 26 min
